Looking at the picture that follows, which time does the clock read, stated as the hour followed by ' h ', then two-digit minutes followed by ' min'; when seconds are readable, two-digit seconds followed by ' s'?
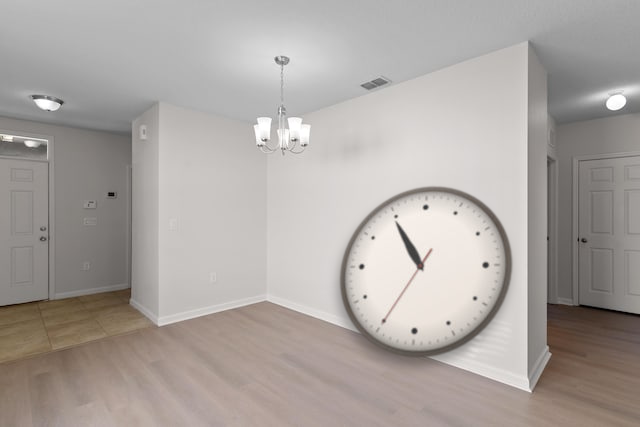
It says 10 h 54 min 35 s
